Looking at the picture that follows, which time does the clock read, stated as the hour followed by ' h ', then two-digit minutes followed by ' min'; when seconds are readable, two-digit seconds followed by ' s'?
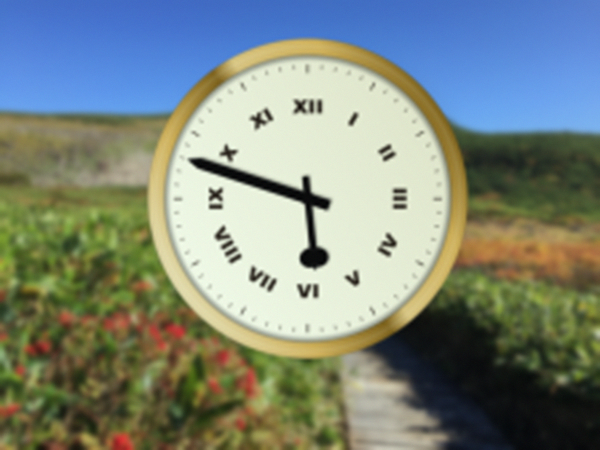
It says 5 h 48 min
